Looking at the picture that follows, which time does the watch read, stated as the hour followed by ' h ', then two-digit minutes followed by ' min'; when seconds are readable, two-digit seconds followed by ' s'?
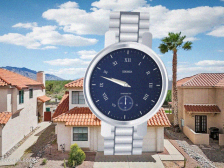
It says 9 h 48 min
